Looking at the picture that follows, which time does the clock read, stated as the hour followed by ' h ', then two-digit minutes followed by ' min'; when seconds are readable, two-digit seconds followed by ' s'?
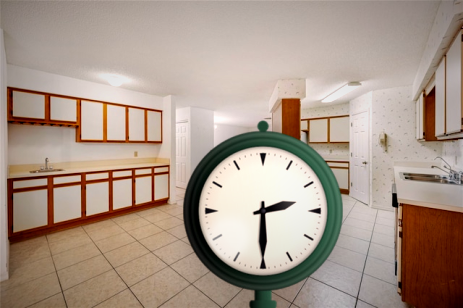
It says 2 h 30 min
